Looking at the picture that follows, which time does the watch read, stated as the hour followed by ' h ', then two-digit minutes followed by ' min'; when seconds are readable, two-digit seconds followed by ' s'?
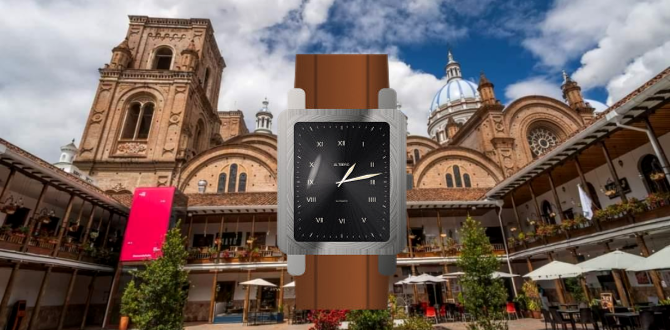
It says 1 h 13 min
